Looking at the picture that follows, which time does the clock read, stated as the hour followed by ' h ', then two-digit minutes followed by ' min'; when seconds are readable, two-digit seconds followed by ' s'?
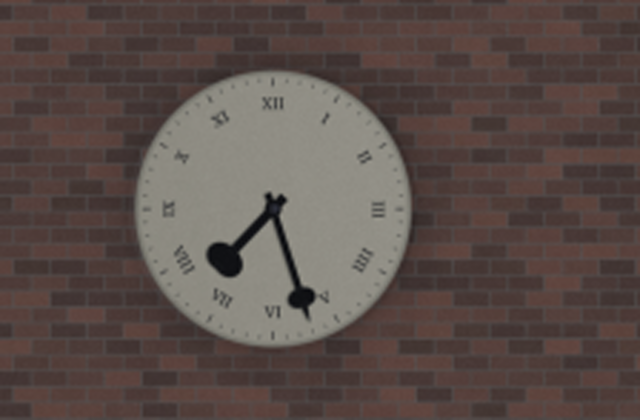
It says 7 h 27 min
